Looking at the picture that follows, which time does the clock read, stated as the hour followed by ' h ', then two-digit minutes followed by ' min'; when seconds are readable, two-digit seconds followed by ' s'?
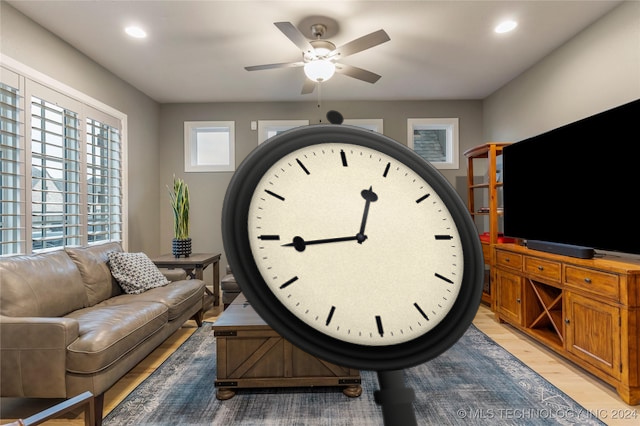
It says 12 h 44 min
